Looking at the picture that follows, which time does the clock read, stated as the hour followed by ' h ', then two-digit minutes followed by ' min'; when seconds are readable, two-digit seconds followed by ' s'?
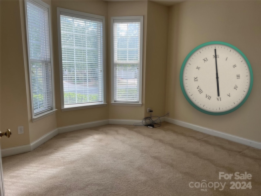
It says 6 h 00 min
